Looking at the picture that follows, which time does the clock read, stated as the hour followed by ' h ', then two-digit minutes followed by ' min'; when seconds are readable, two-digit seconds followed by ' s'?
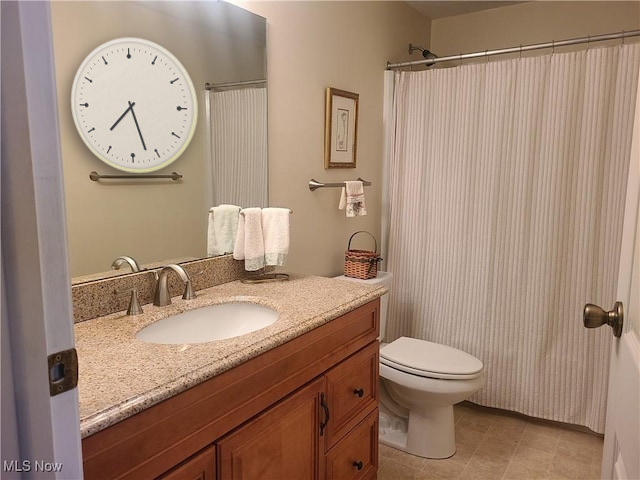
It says 7 h 27 min
